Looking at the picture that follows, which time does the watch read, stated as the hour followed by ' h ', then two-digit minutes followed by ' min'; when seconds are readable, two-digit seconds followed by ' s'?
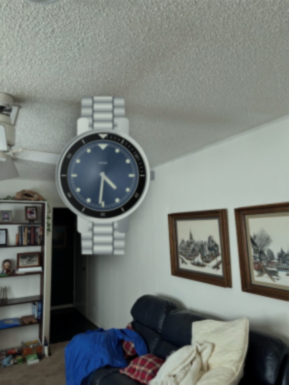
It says 4 h 31 min
